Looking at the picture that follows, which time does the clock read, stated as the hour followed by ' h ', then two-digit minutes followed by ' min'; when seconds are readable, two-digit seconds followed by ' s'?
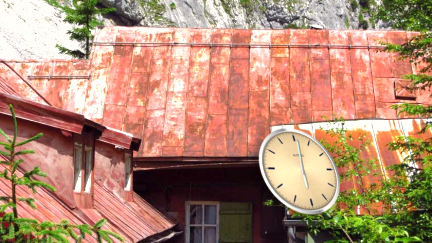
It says 6 h 01 min
